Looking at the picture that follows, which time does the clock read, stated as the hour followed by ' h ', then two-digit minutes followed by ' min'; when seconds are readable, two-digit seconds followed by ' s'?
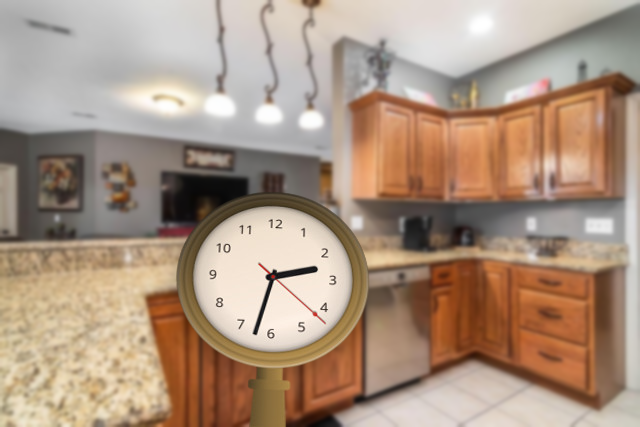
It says 2 h 32 min 22 s
